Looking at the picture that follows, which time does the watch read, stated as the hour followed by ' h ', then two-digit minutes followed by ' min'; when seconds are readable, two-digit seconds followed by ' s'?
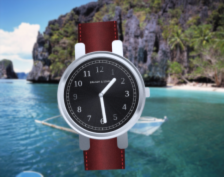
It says 1 h 29 min
